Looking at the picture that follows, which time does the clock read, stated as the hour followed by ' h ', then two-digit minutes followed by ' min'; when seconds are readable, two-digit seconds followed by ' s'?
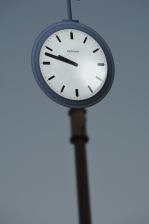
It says 9 h 48 min
